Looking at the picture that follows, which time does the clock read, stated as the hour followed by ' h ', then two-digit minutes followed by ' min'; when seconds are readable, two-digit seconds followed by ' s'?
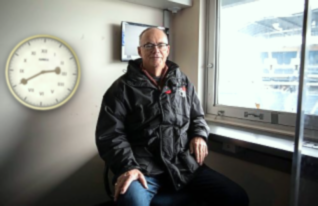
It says 2 h 40 min
